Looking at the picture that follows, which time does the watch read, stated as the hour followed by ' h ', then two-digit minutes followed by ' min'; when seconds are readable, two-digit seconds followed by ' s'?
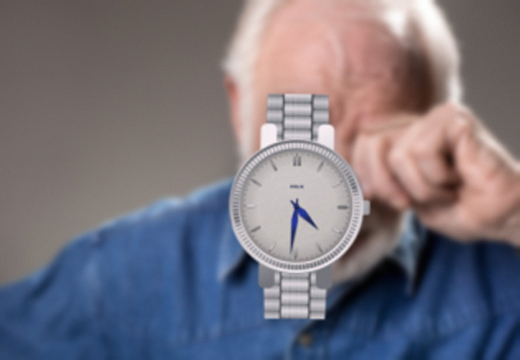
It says 4 h 31 min
